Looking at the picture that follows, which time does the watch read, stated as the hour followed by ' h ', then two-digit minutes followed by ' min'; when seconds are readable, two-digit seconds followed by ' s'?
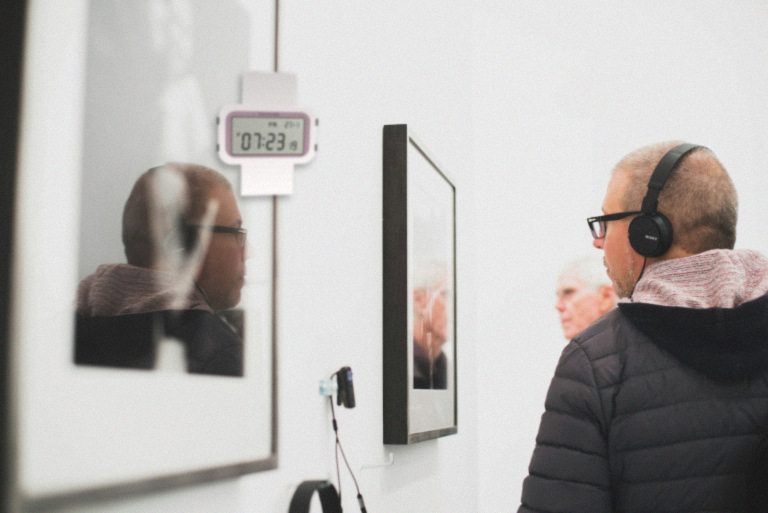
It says 7 h 23 min
